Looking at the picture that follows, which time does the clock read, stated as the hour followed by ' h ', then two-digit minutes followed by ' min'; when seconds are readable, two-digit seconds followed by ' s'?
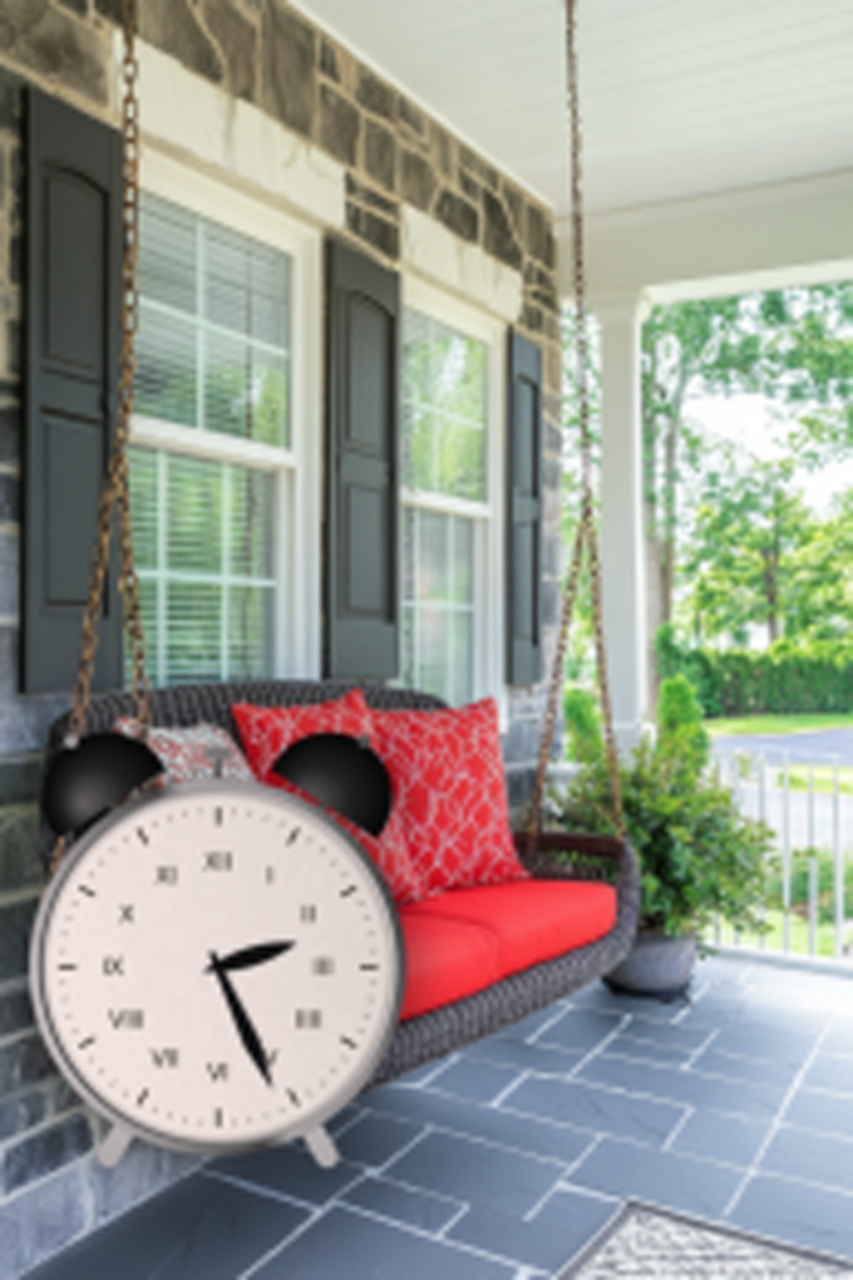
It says 2 h 26 min
